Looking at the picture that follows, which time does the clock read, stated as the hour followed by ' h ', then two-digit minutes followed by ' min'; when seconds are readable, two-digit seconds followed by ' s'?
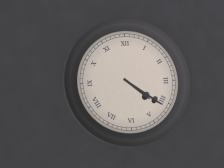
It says 4 h 21 min
